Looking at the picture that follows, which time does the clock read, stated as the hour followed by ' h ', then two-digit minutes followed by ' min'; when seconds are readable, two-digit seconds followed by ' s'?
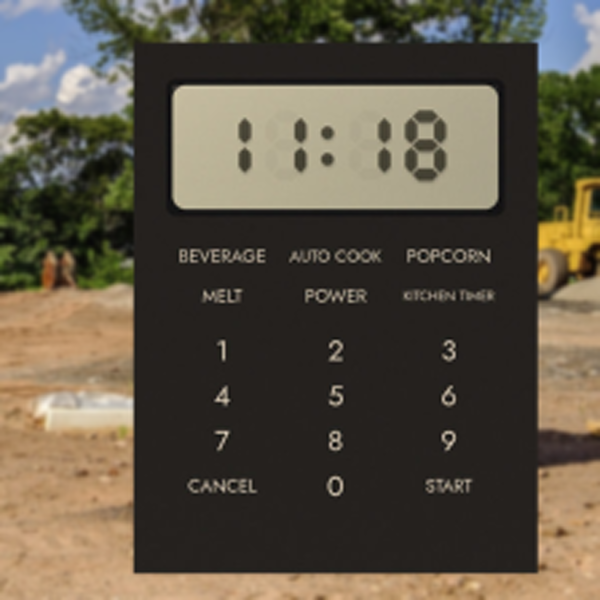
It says 11 h 18 min
